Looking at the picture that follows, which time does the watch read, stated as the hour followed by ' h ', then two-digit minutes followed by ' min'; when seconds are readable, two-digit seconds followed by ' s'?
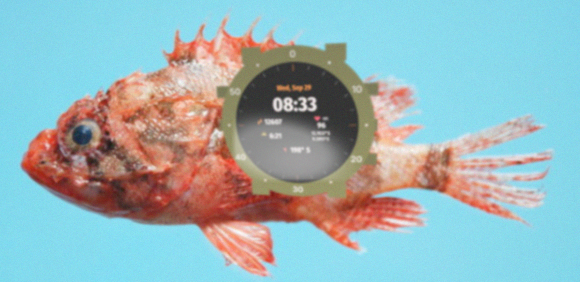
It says 8 h 33 min
